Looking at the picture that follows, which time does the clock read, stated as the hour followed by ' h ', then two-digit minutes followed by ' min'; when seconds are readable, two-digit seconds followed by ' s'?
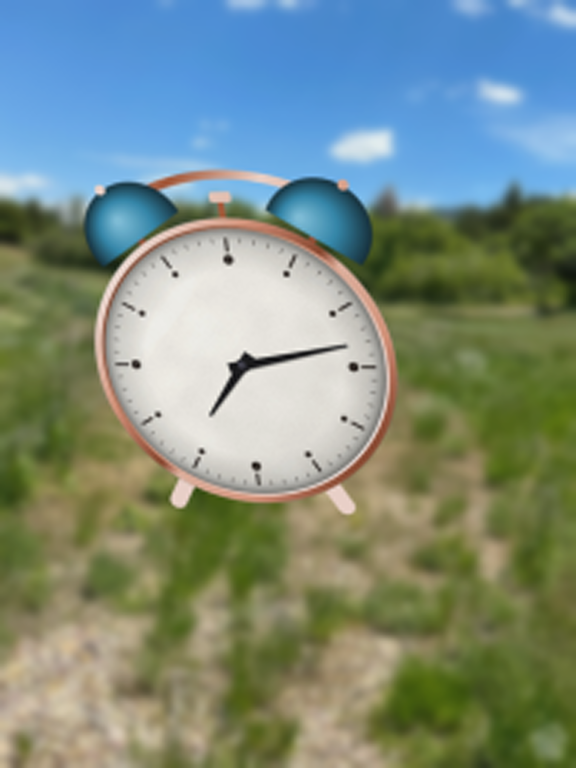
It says 7 h 13 min
